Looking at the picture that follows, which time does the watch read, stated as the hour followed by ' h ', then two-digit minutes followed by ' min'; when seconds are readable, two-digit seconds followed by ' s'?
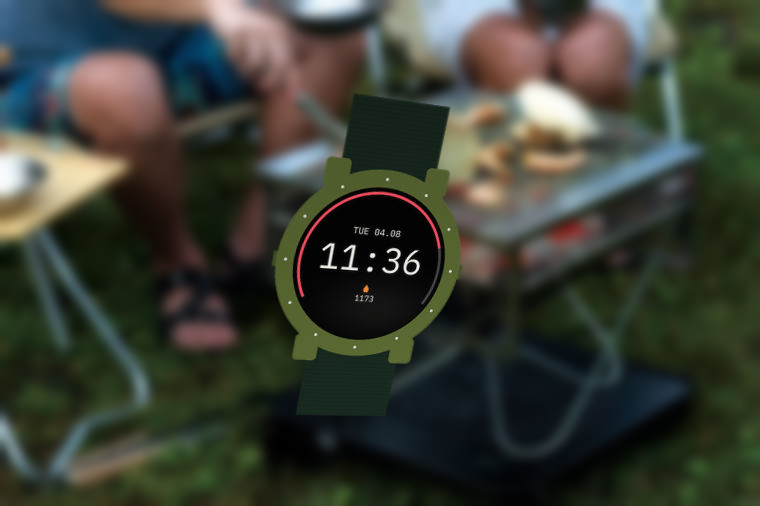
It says 11 h 36 min
